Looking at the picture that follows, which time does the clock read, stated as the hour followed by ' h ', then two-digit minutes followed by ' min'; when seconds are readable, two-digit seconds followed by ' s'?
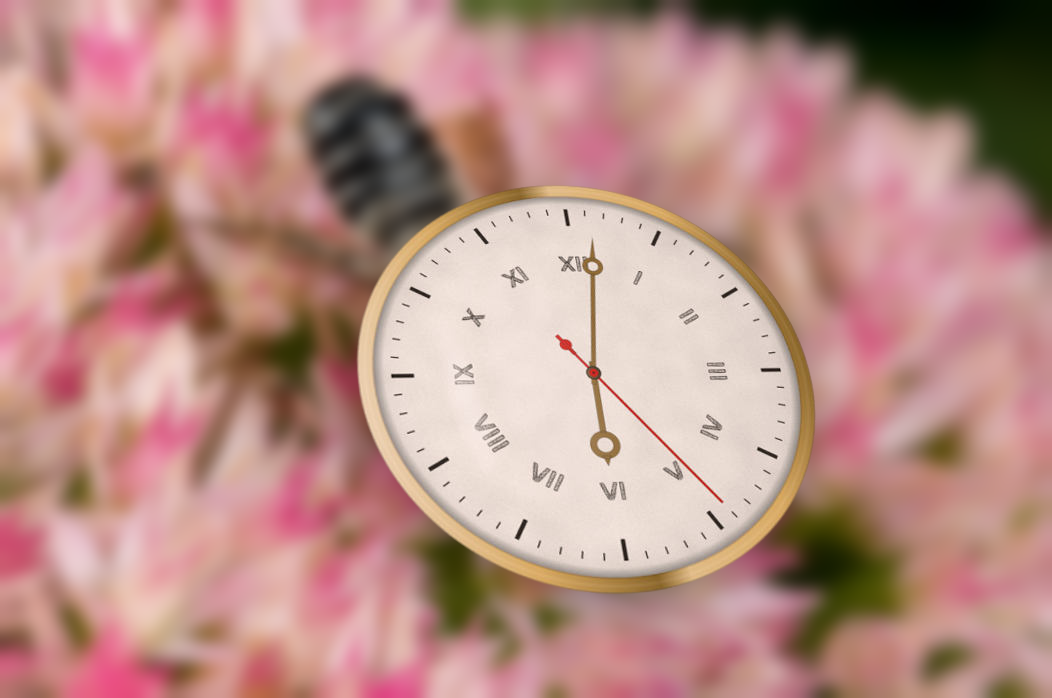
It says 6 h 01 min 24 s
